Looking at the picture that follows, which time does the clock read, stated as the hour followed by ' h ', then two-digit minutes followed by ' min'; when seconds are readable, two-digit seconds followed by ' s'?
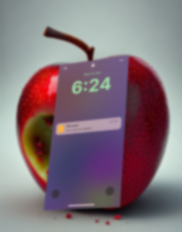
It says 6 h 24 min
